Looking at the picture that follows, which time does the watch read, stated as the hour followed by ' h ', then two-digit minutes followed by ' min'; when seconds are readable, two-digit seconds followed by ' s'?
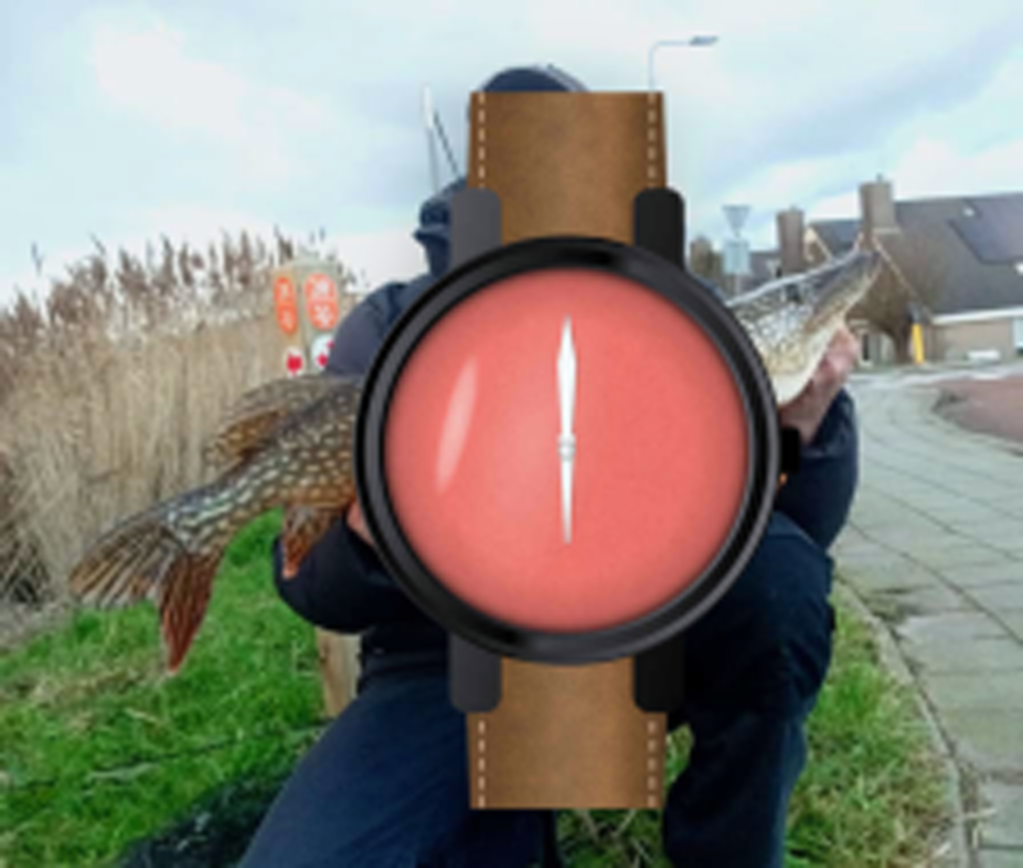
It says 6 h 00 min
